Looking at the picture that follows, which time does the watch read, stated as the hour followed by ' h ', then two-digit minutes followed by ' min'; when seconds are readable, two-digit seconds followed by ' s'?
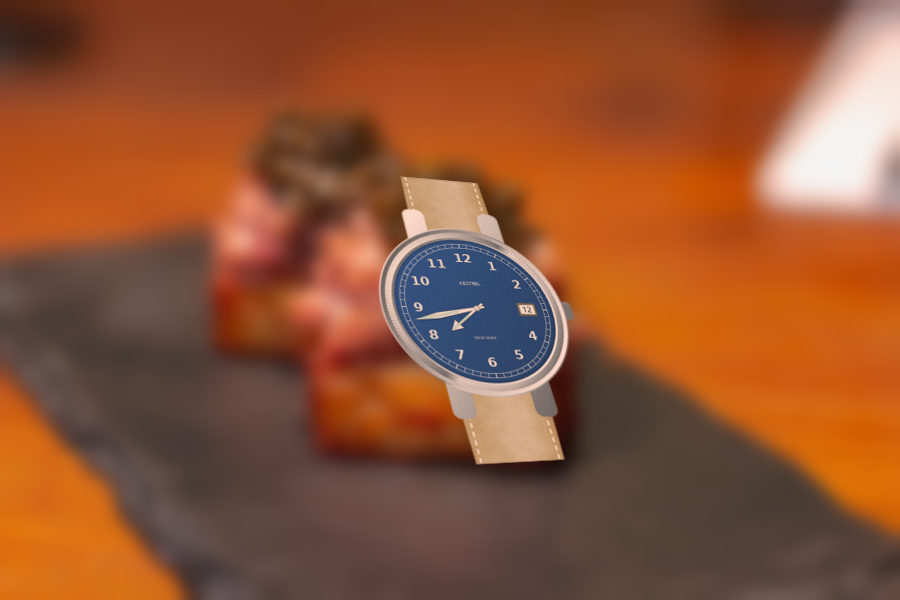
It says 7 h 43 min
